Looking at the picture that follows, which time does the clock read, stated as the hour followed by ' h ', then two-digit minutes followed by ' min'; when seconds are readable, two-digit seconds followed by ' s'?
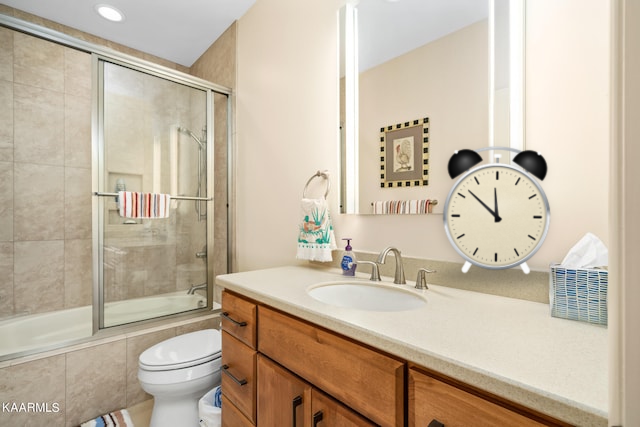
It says 11 h 52 min
